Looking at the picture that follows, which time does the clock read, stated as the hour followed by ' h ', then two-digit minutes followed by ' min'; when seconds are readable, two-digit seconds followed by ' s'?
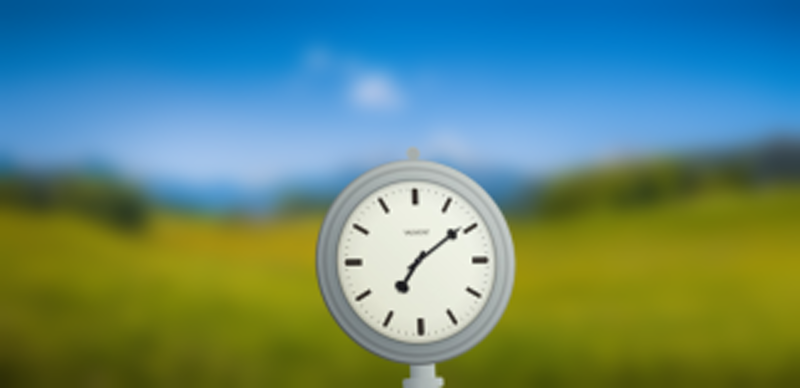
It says 7 h 09 min
